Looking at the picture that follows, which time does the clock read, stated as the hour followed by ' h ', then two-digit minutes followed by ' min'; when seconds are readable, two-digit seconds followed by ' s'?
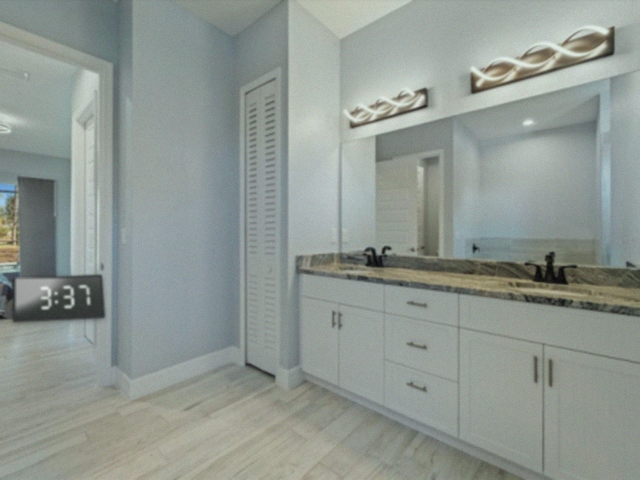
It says 3 h 37 min
